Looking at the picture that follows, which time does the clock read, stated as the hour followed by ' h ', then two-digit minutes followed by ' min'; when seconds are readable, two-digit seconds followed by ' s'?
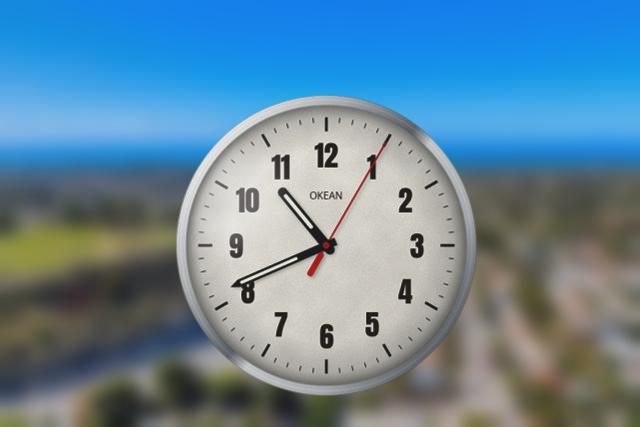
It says 10 h 41 min 05 s
